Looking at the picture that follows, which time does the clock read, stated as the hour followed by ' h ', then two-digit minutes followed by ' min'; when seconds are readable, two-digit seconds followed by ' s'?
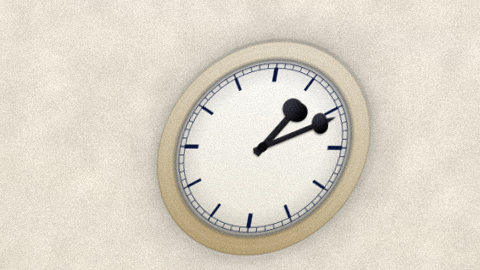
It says 1 h 11 min
